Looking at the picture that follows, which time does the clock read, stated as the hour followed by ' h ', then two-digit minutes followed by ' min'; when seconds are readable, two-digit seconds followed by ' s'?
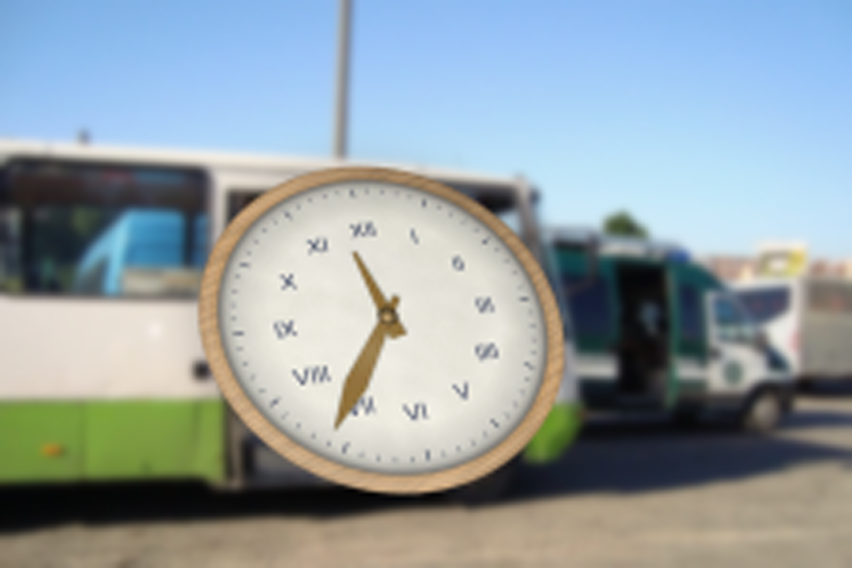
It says 11 h 36 min
